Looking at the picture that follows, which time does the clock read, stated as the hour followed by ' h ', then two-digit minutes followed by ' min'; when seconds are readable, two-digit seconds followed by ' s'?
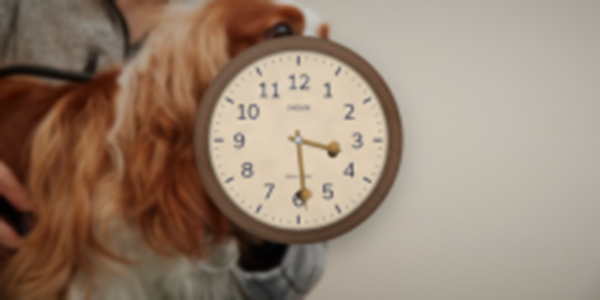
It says 3 h 29 min
